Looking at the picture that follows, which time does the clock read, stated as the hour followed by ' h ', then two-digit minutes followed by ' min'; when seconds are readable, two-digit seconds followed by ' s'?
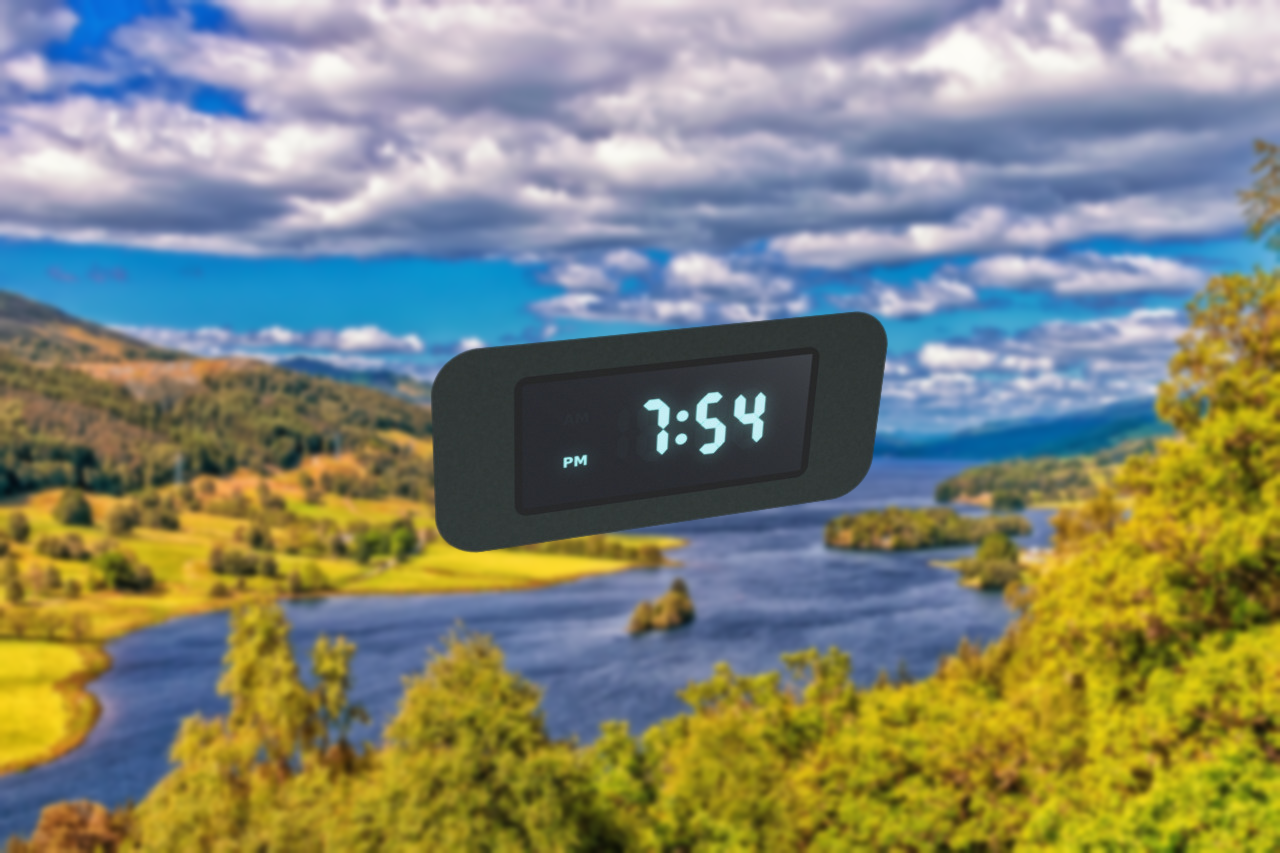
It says 7 h 54 min
